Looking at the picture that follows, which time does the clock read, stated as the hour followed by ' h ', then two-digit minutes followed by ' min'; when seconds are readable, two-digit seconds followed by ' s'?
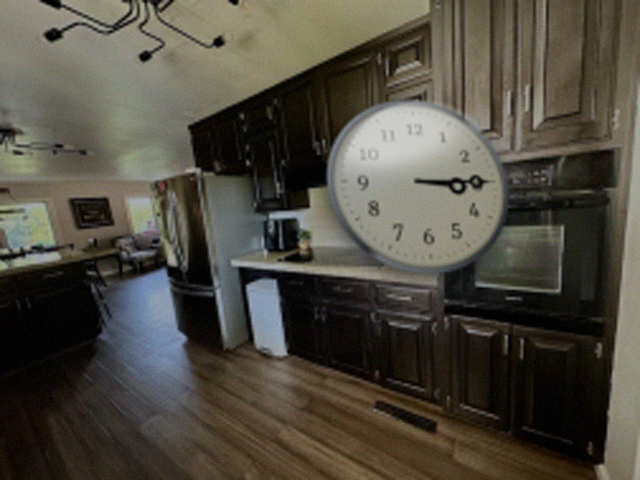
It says 3 h 15 min
